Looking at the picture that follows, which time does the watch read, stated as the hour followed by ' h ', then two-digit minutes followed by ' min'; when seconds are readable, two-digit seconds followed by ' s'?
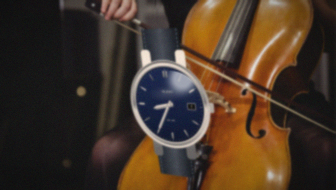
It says 8 h 35 min
